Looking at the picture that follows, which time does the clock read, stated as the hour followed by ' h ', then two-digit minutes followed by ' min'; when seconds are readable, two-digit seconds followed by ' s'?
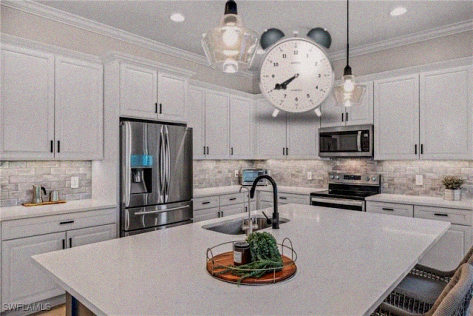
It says 7 h 40 min
